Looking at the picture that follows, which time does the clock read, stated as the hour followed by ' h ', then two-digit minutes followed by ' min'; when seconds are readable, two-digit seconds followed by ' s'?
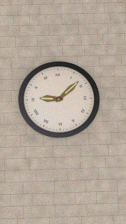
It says 9 h 08 min
